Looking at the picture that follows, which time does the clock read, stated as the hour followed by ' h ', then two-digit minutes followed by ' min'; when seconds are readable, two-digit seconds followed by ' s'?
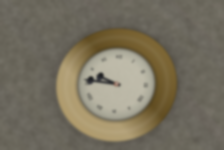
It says 9 h 46 min
